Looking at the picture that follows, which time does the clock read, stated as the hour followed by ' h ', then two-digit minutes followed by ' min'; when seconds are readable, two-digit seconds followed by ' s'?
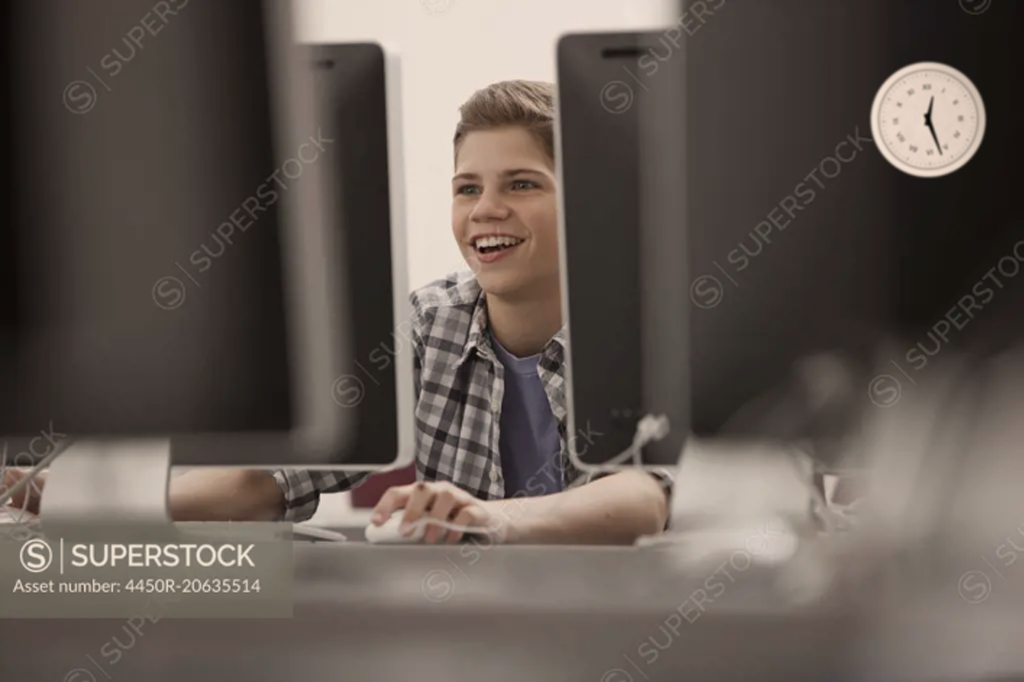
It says 12 h 27 min
